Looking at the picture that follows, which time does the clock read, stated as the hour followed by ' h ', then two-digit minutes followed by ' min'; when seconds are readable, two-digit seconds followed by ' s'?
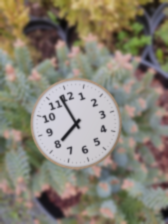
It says 7 h 58 min
